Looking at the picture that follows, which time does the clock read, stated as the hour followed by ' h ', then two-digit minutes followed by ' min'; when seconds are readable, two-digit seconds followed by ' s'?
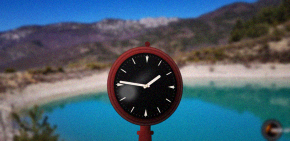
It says 1 h 46 min
